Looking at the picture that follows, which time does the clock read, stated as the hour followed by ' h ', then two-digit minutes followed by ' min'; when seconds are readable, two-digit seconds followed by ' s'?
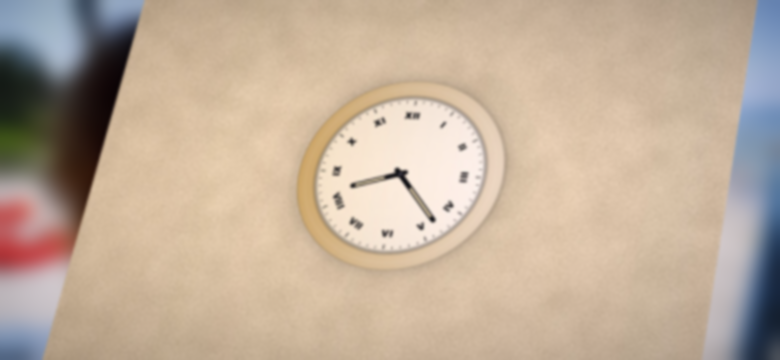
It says 8 h 23 min
